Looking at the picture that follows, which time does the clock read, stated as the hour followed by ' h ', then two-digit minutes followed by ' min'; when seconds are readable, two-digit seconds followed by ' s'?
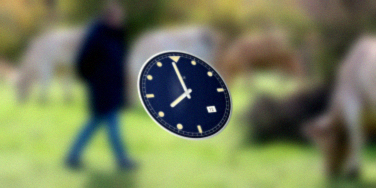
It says 7 h 59 min
